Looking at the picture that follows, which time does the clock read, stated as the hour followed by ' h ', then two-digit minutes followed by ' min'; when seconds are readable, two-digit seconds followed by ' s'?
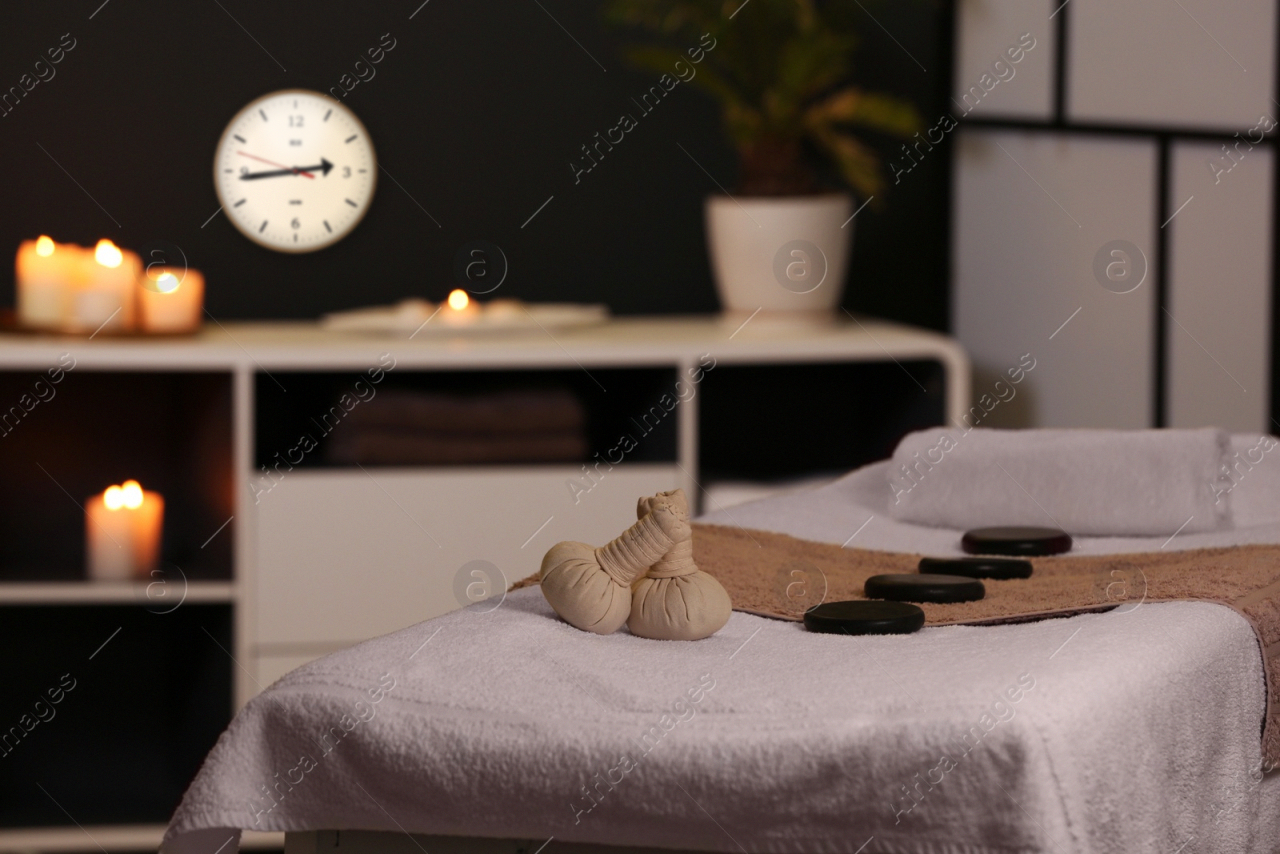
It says 2 h 43 min 48 s
